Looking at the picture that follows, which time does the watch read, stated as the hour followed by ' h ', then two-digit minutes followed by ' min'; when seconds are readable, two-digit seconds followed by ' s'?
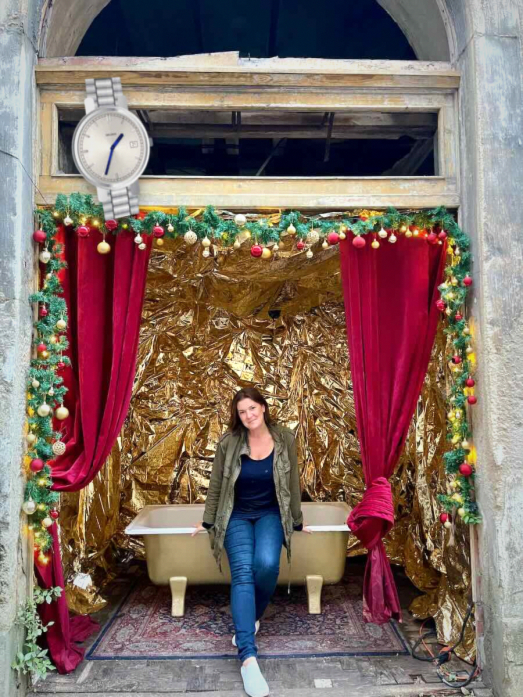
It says 1 h 34 min
